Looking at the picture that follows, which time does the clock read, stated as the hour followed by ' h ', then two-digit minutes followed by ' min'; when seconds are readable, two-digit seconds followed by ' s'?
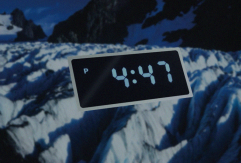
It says 4 h 47 min
